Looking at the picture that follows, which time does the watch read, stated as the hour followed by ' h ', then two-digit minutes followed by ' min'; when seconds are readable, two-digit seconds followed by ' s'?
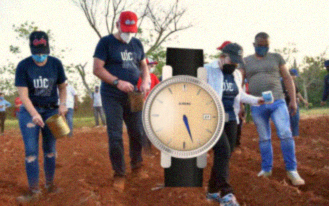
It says 5 h 27 min
